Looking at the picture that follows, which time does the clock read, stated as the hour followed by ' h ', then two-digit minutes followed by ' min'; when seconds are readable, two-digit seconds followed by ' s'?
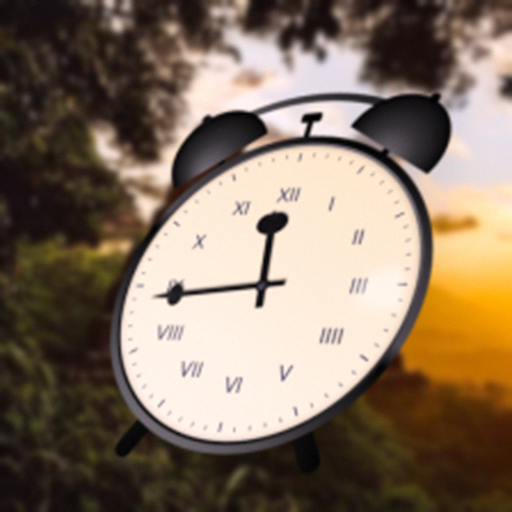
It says 11 h 44 min
